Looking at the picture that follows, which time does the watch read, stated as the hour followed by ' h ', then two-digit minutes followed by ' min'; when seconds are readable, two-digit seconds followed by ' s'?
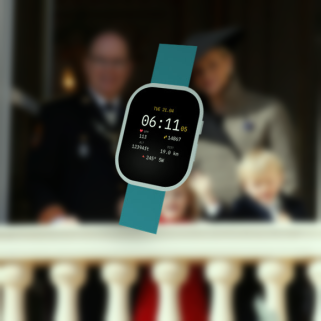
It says 6 h 11 min
